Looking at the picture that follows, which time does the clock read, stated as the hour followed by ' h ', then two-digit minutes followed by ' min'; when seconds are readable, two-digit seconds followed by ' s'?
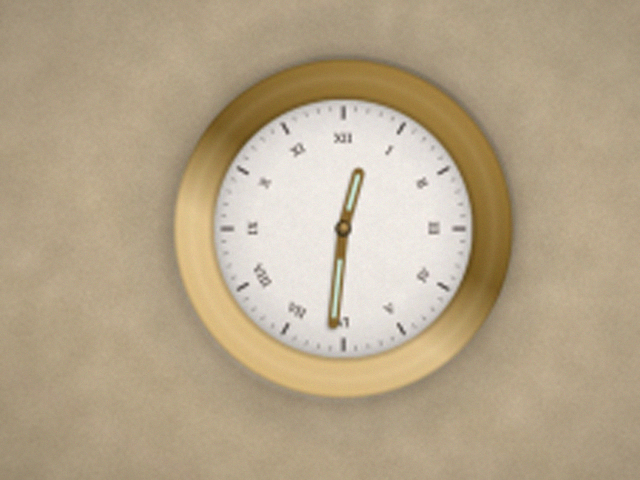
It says 12 h 31 min
